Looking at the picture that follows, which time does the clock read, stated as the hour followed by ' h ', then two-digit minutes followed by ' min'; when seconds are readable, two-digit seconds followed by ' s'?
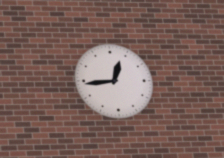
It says 12 h 44 min
